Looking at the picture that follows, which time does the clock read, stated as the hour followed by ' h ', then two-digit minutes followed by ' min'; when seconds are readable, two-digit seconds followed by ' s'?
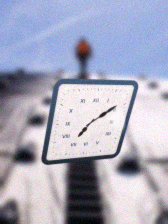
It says 7 h 09 min
